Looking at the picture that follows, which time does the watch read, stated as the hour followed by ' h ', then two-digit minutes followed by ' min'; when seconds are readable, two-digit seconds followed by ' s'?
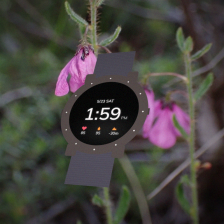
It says 1 h 59 min
